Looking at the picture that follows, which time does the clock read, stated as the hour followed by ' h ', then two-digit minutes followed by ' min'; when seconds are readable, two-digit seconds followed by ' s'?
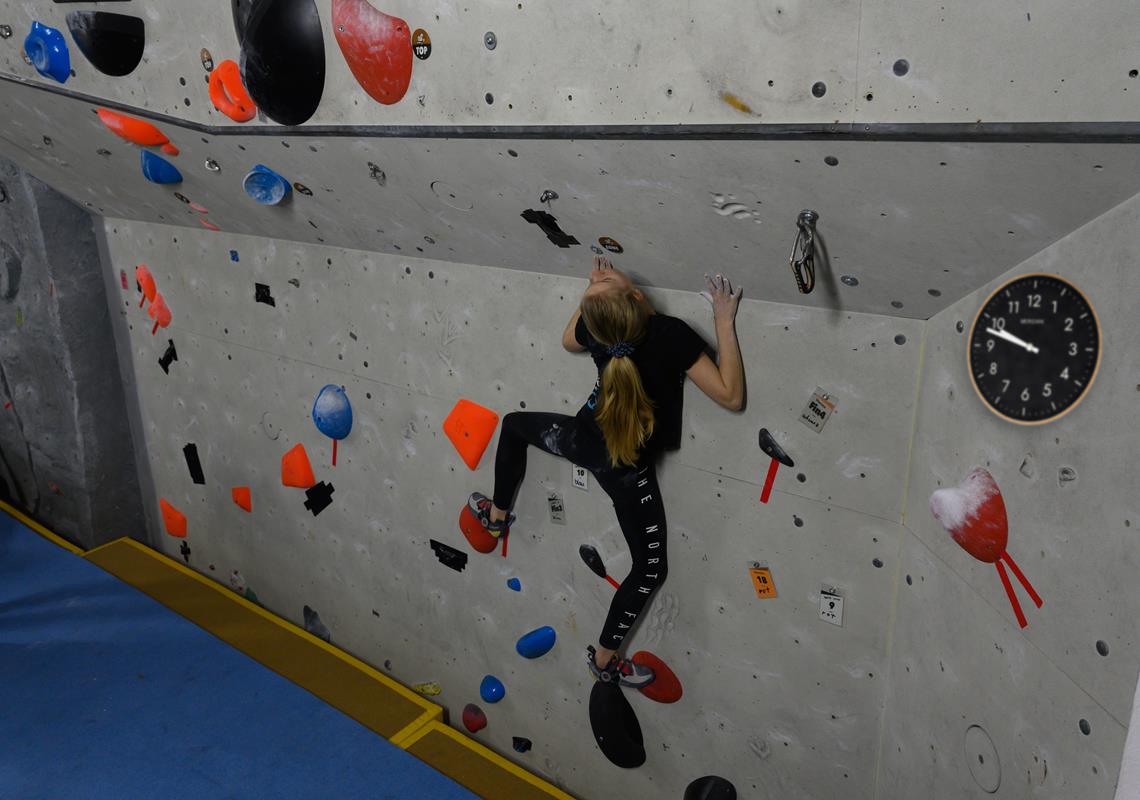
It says 9 h 48 min
